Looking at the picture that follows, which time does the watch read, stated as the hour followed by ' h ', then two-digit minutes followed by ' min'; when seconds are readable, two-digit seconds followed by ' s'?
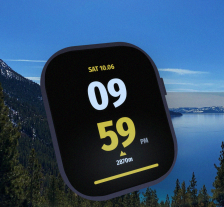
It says 9 h 59 min
